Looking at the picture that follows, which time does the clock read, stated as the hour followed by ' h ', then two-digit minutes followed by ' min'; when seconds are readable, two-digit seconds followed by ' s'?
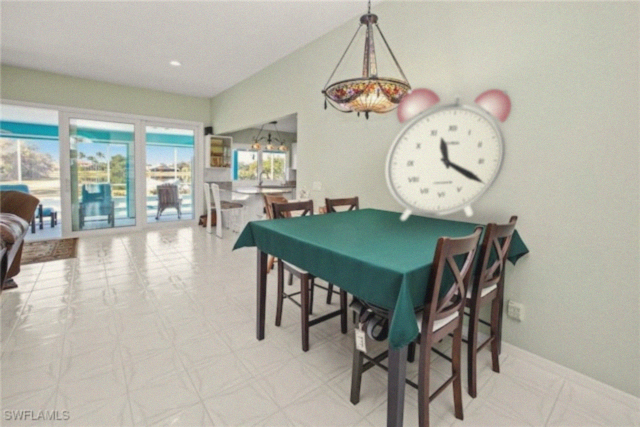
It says 11 h 20 min
